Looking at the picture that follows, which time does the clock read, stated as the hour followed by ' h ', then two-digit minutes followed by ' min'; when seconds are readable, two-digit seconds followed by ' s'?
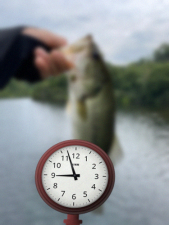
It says 8 h 57 min
